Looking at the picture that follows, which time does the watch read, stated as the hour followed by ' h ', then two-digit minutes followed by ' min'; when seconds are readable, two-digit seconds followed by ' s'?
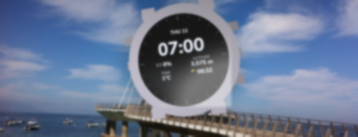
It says 7 h 00 min
